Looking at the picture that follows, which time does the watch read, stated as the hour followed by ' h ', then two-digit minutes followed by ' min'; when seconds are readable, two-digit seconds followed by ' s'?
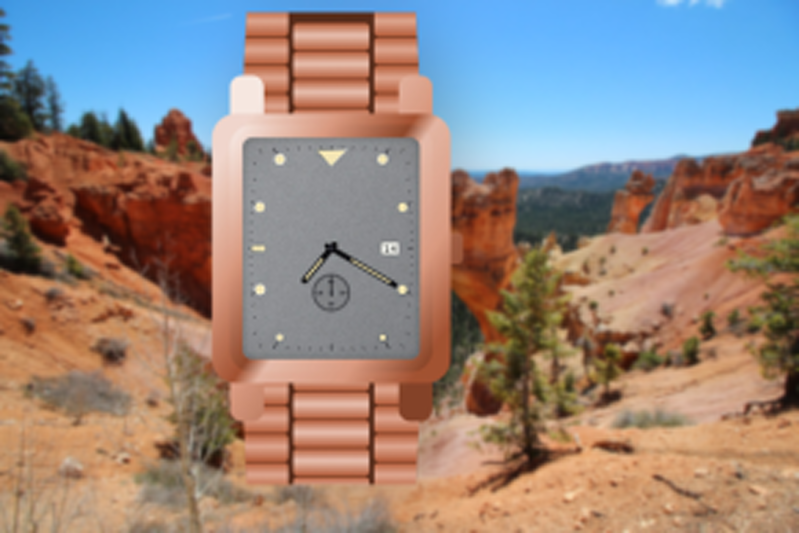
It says 7 h 20 min
